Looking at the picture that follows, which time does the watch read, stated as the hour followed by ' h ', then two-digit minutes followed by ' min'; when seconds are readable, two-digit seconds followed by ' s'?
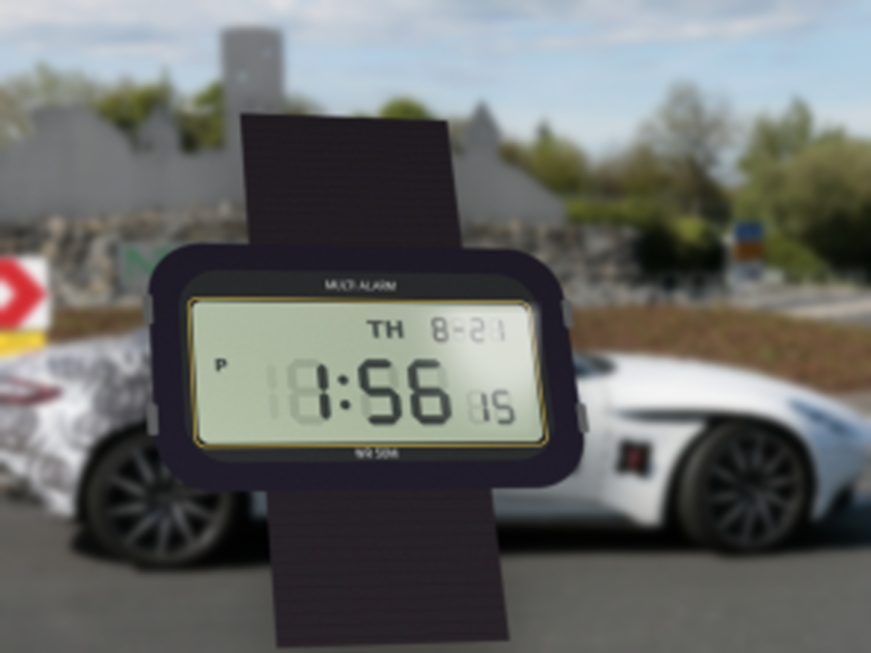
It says 1 h 56 min 15 s
